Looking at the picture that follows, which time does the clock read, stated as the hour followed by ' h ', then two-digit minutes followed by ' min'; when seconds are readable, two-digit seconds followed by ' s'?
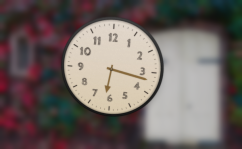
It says 6 h 17 min
